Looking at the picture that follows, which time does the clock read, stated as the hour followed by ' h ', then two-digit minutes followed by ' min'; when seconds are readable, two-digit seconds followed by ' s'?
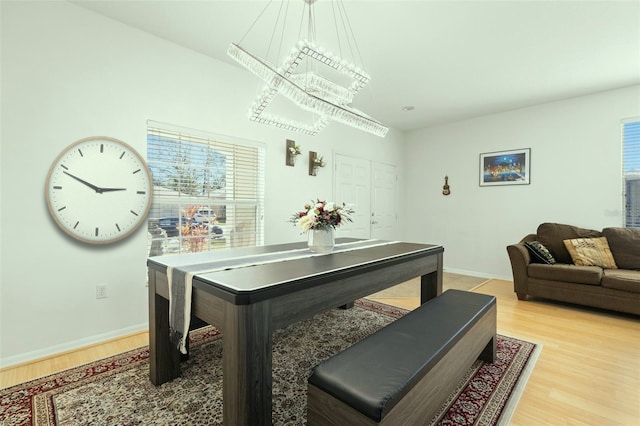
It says 2 h 49 min
